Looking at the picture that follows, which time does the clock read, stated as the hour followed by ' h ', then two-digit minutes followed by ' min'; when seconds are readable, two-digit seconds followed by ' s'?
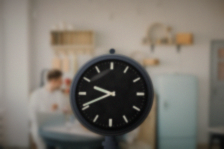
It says 9 h 41 min
